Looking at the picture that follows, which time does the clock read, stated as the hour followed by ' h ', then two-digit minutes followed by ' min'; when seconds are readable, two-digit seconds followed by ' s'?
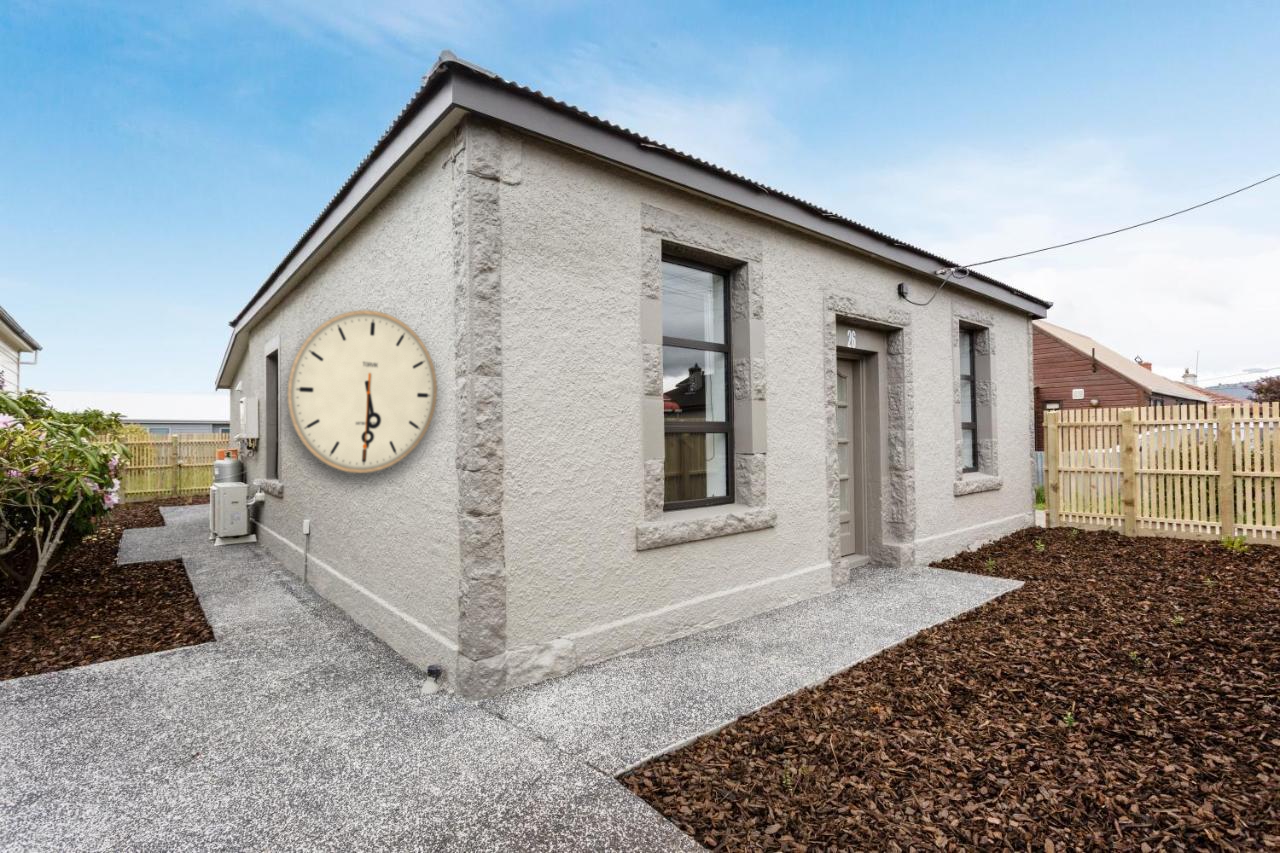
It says 5 h 29 min 30 s
